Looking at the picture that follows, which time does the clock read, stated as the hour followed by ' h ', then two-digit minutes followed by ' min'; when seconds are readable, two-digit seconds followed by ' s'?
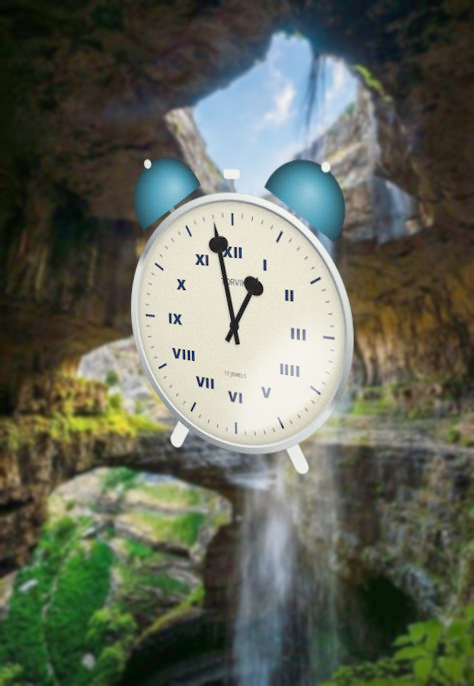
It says 12 h 58 min
